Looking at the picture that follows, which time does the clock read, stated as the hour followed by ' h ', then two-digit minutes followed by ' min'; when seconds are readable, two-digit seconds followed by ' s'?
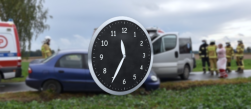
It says 11 h 35 min
